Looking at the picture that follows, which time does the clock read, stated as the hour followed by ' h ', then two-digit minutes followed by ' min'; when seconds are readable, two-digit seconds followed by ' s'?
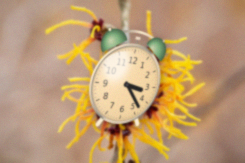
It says 3 h 23 min
